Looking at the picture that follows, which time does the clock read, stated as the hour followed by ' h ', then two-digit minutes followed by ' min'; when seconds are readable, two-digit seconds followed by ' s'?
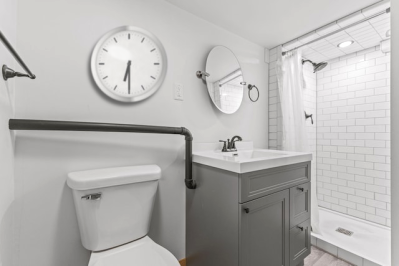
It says 6 h 30 min
